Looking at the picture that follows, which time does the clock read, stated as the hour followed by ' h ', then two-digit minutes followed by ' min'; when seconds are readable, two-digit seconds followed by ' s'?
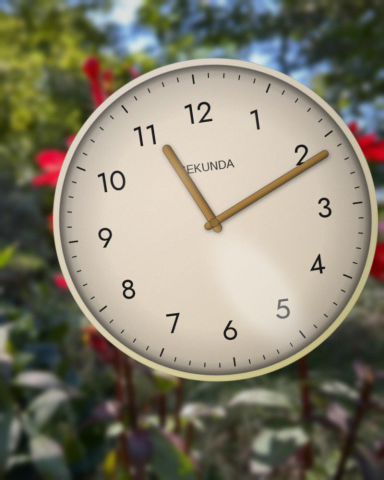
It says 11 h 11 min
